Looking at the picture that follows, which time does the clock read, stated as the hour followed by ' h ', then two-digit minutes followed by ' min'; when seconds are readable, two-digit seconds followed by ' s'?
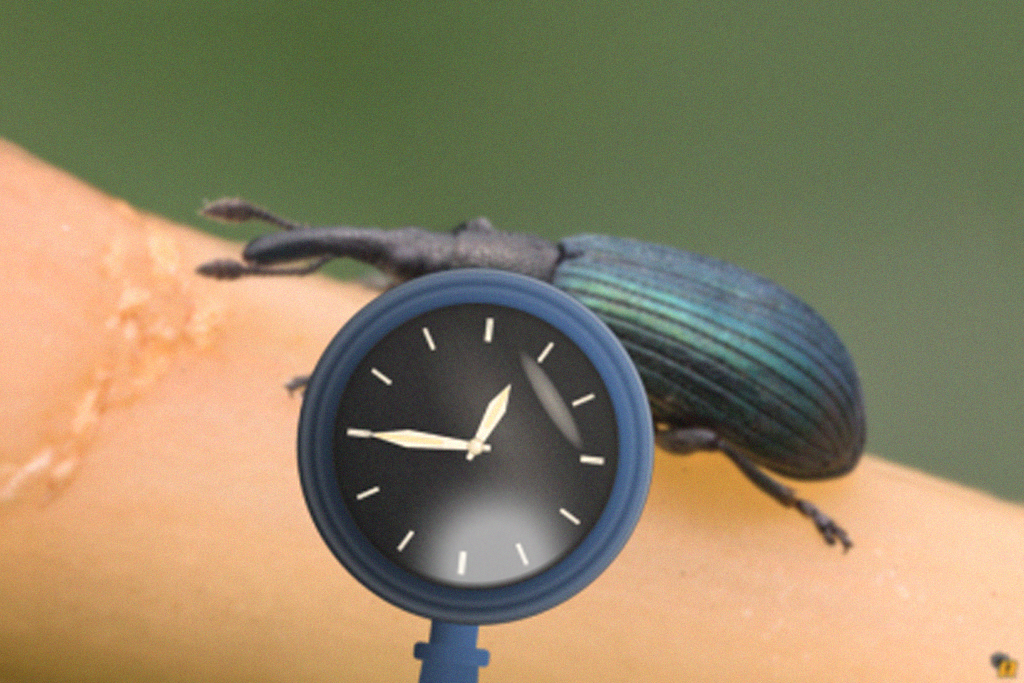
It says 12 h 45 min
